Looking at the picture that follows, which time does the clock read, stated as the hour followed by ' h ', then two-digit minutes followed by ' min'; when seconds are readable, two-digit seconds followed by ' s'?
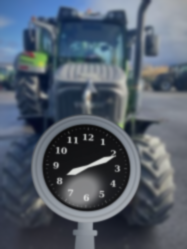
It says 8 h 11 min
